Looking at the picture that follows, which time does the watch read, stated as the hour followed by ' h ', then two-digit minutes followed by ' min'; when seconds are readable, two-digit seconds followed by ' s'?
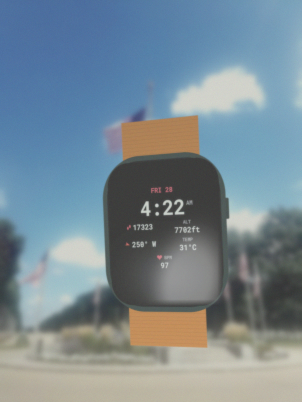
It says 4 h 22 min
